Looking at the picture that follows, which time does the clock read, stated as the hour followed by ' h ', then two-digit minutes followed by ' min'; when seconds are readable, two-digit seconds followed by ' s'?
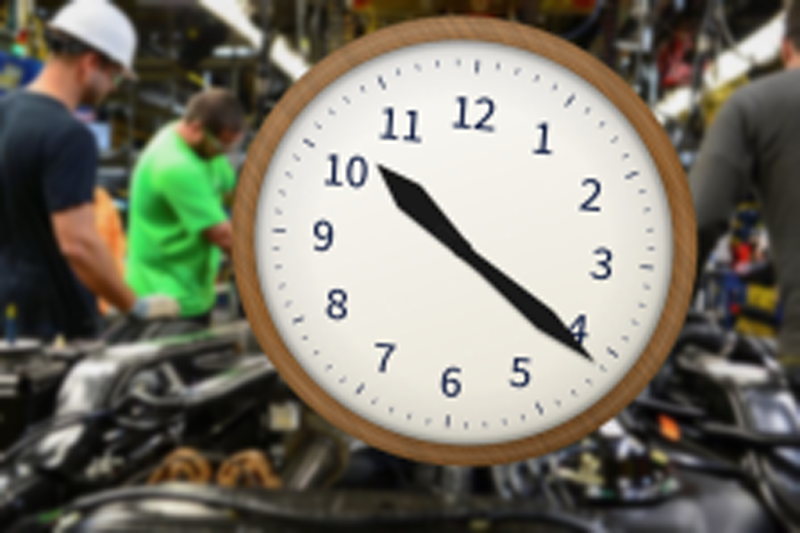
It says 10 h 21 min
